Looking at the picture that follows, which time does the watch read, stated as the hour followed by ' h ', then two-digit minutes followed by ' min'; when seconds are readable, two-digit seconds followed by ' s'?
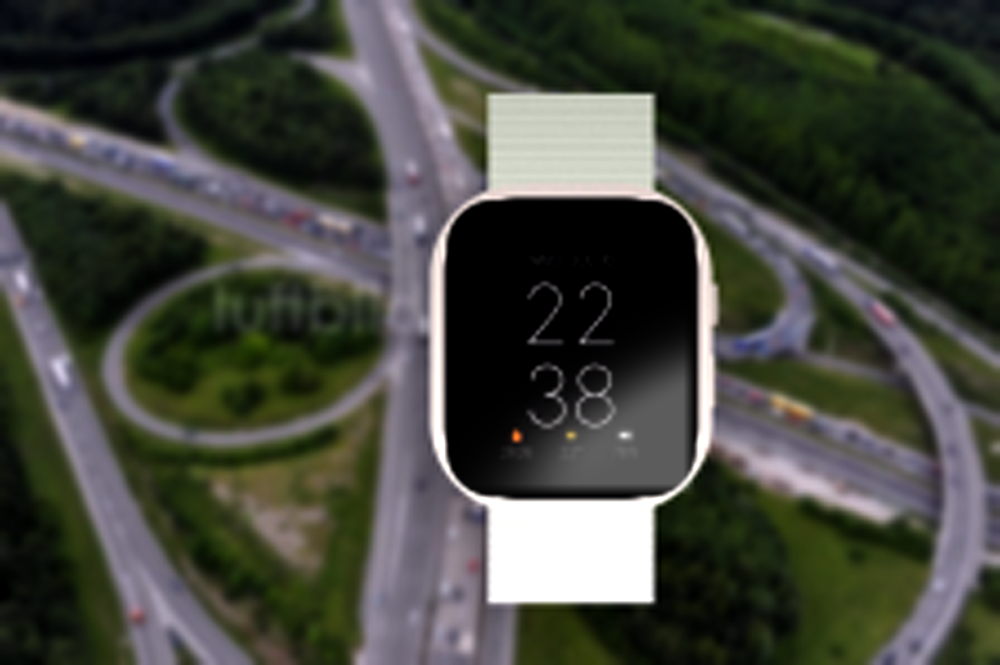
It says 22 h 38 min
